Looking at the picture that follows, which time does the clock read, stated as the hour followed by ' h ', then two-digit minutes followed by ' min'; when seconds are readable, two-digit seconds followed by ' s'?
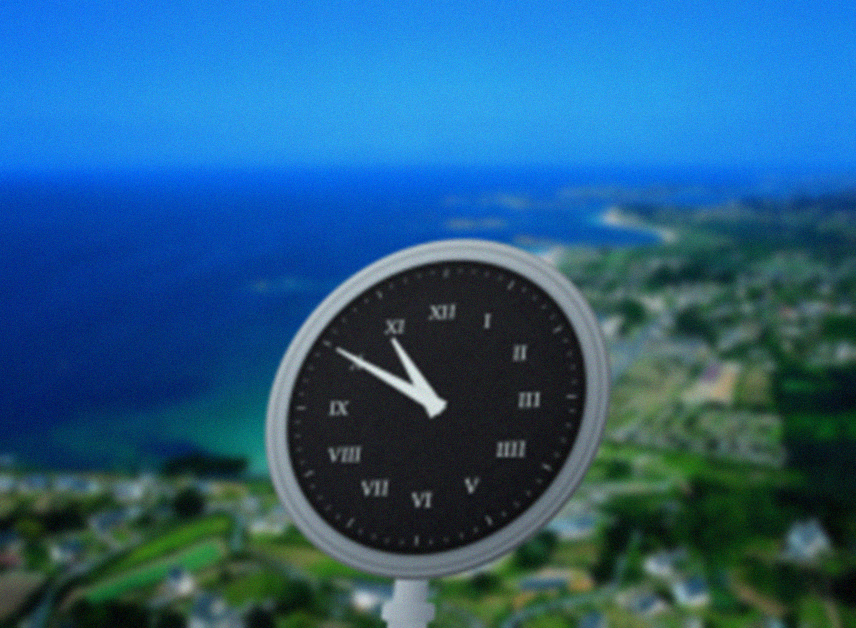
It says 10 h 50 min
